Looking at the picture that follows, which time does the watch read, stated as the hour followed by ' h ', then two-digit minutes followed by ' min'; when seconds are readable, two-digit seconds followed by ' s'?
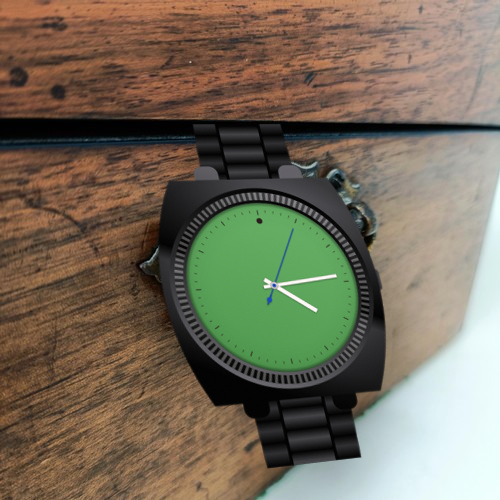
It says 4 h 14 min 05 s
